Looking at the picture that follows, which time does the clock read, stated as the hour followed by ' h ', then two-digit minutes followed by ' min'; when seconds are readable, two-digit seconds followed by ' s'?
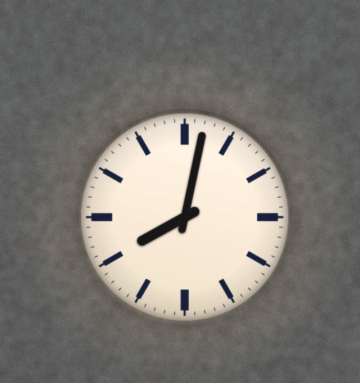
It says 8 h 02 min
